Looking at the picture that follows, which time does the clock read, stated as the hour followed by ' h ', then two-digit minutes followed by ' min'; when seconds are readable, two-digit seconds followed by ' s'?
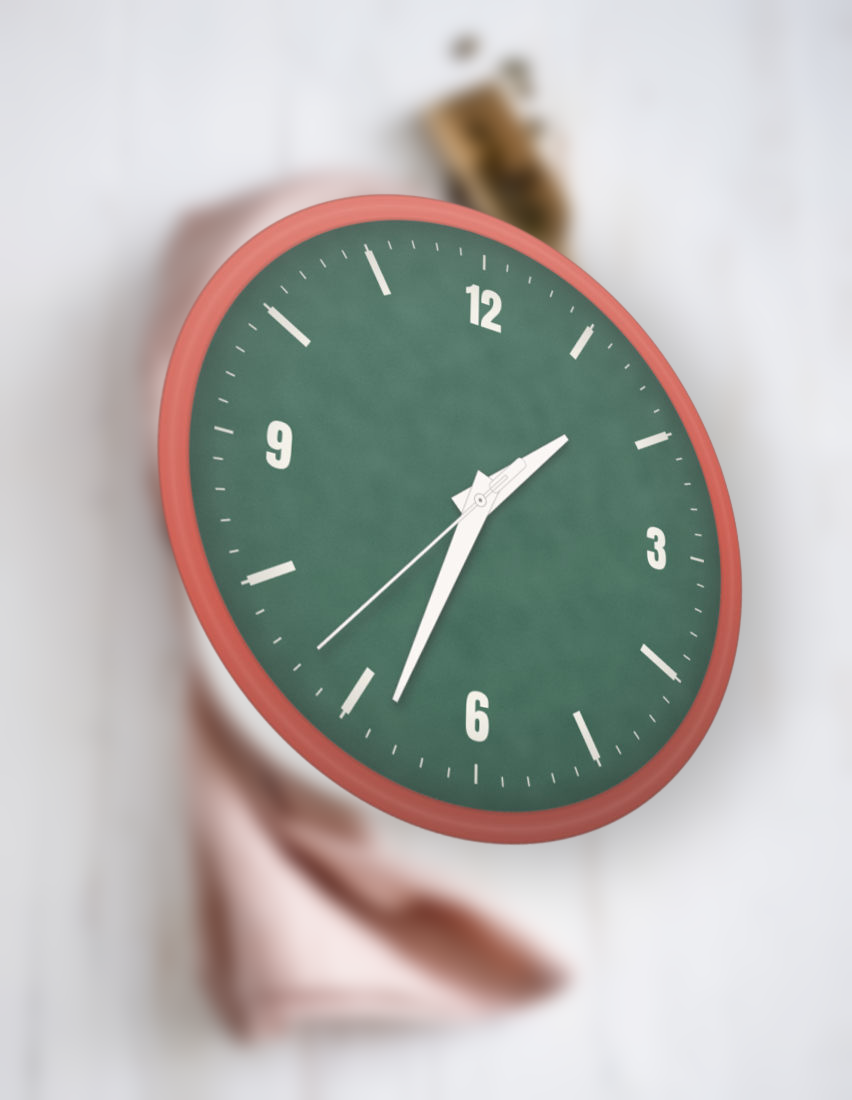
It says 1 h 33 min 37 s
